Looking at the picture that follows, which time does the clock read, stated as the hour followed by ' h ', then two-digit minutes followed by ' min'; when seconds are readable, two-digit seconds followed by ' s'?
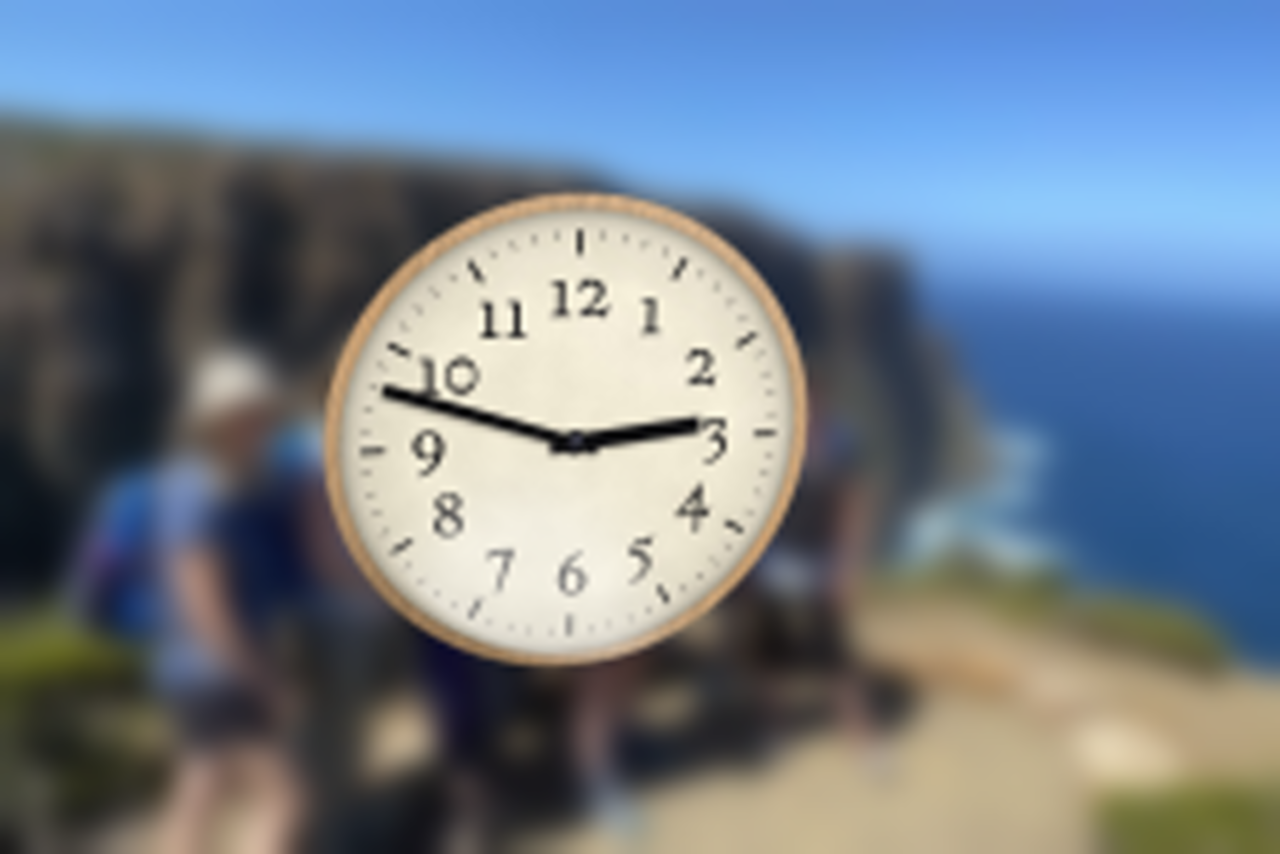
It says 2 h 48 min
